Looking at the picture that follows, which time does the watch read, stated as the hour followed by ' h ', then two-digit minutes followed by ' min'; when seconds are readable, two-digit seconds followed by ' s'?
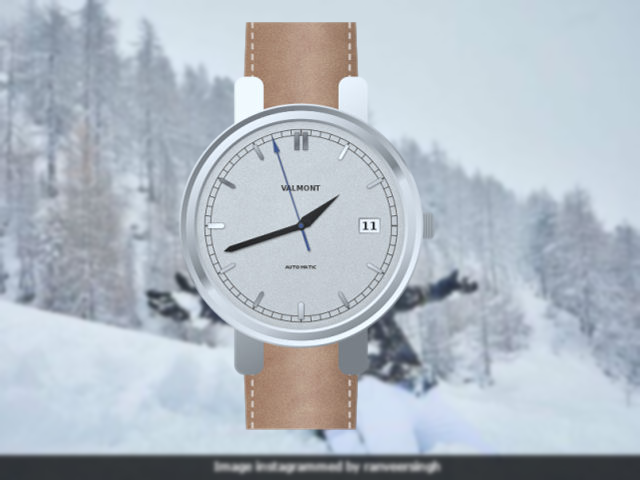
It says 1 h 41 min 57 s
